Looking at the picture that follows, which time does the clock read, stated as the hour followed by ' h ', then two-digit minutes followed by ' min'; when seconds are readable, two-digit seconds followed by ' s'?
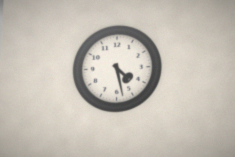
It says 4 h 28 min
